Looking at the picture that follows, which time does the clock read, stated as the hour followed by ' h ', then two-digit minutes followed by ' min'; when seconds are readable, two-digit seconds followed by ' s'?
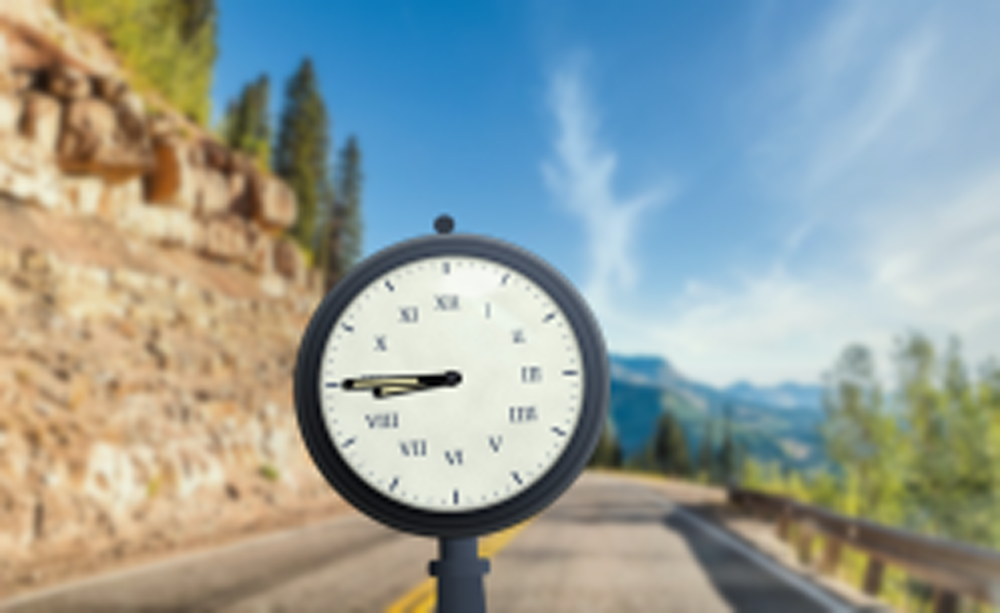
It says 8 h 45 min
